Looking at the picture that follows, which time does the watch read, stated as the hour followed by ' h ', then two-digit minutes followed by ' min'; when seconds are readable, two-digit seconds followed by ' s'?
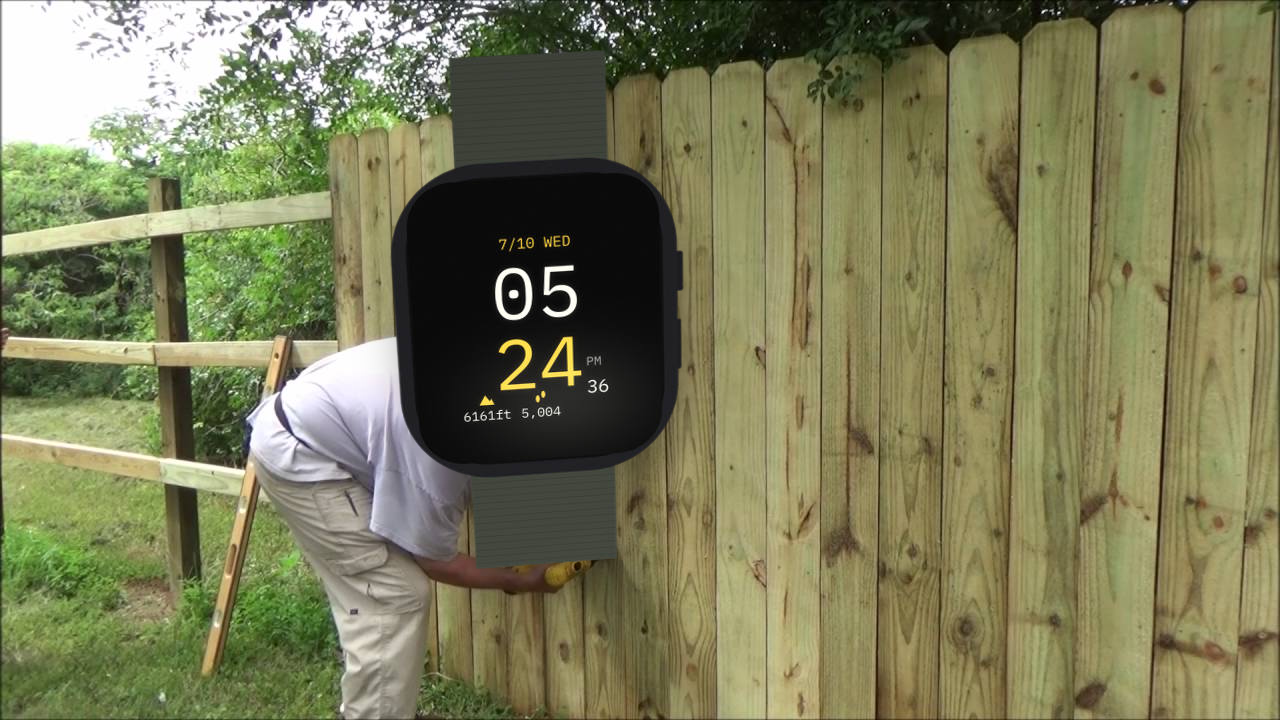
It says 5 h 24 min 36 s
